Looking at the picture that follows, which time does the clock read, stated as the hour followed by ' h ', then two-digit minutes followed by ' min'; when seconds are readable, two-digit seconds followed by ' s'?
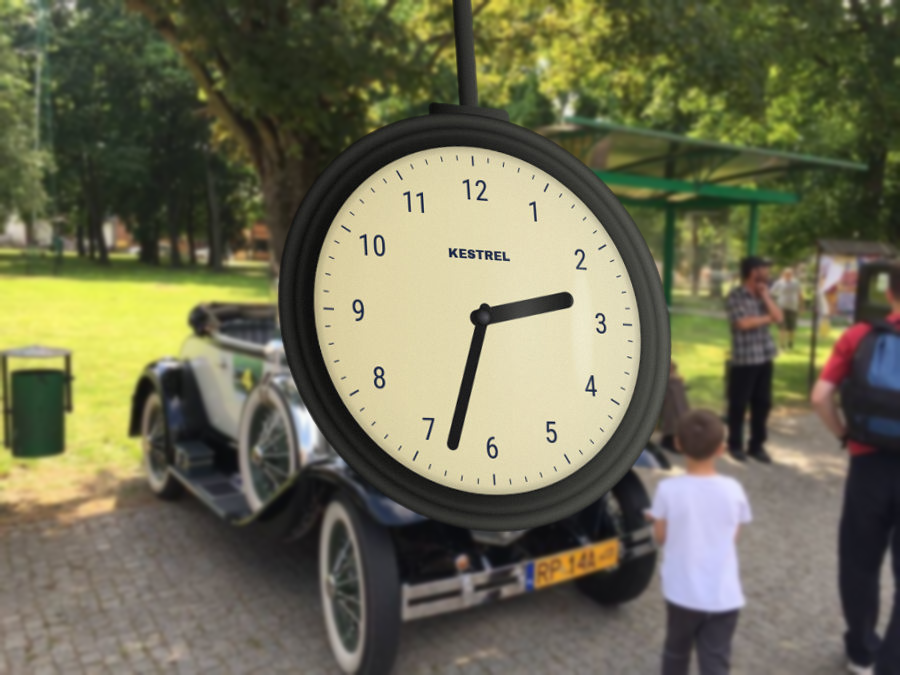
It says 2 h 33 min
